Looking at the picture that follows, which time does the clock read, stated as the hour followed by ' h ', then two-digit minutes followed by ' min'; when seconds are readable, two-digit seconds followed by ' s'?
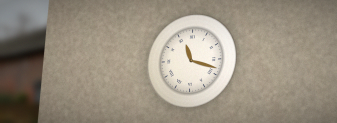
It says 11 h 18 min
